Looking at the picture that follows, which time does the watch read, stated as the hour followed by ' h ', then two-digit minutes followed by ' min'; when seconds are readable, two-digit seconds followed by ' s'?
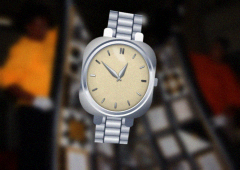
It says 12 h 51 min
